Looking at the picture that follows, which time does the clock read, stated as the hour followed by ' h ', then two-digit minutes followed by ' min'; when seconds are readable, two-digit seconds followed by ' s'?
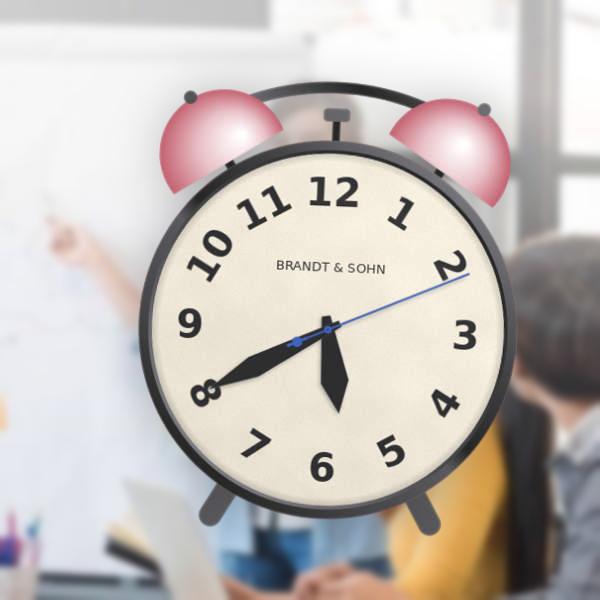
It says 5 h 40 min 11 s
